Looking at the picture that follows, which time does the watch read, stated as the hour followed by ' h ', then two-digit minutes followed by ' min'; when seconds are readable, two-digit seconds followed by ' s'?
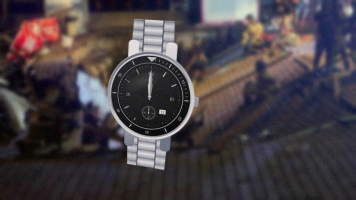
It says 12 h 00 min
